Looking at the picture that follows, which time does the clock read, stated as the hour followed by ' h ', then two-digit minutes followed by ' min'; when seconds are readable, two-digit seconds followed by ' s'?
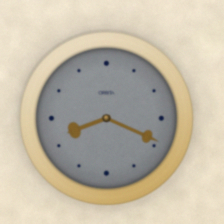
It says 8 h 19 min
